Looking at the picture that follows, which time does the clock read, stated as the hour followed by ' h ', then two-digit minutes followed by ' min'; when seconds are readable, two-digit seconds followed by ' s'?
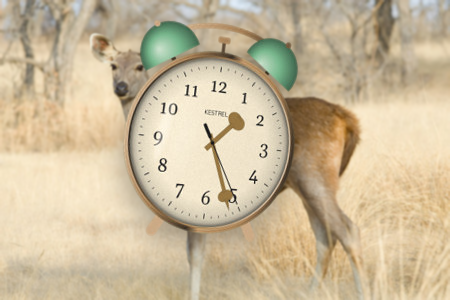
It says 1 h 26 min 25 s
